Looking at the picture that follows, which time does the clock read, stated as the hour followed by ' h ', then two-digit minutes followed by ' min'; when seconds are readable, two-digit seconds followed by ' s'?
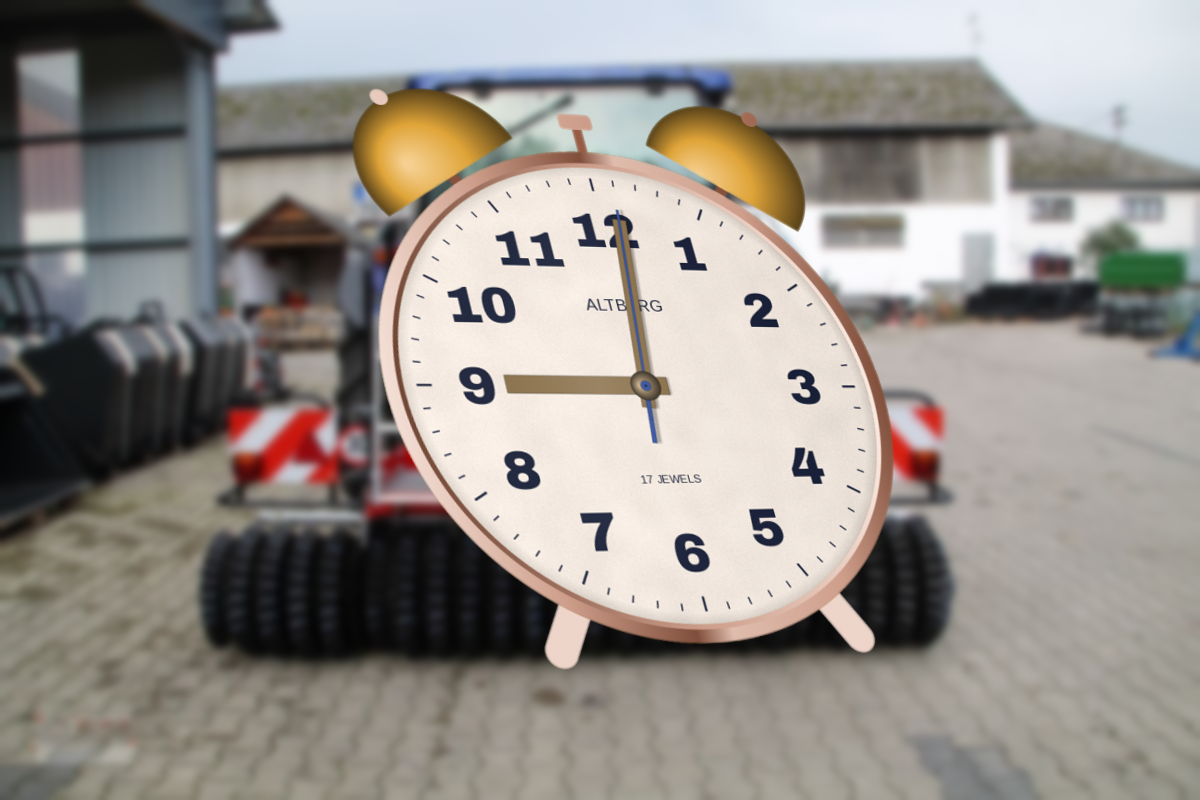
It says 9 h 01 min 01 s
